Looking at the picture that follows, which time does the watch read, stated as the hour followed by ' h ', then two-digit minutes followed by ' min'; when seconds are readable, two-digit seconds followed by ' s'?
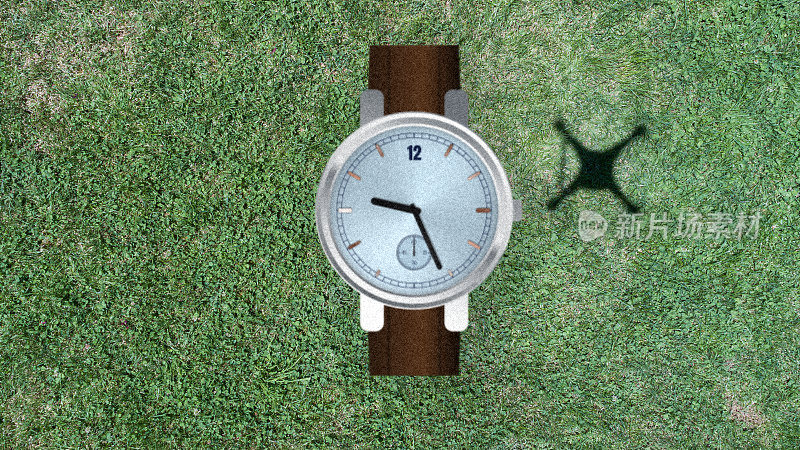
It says 9 h 26 min
